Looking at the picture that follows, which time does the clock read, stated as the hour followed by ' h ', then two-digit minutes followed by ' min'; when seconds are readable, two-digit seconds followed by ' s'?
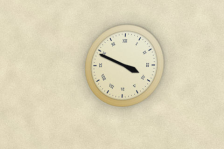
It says 3 h 49 min
